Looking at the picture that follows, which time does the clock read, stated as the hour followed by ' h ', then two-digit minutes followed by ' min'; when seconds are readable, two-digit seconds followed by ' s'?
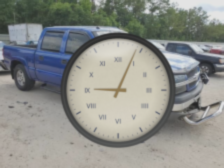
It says 9 h 04 min
